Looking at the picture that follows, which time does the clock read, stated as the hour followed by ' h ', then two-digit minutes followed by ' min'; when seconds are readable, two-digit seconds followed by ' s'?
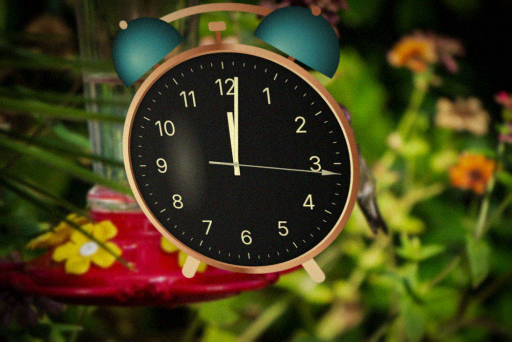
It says 12 h 01 min 16 s
